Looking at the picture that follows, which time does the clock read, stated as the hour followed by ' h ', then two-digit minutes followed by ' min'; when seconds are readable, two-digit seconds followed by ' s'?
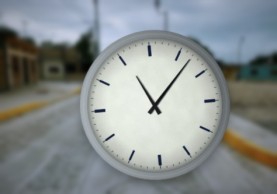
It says 11 h 07 min
